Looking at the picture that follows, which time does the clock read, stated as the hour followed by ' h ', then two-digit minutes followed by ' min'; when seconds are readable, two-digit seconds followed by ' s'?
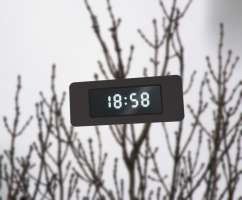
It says 18 h 58 min
